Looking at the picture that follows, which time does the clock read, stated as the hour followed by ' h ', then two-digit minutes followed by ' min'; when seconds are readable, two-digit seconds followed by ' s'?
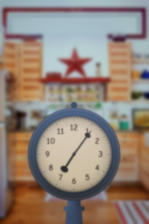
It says 7 h 06 min
